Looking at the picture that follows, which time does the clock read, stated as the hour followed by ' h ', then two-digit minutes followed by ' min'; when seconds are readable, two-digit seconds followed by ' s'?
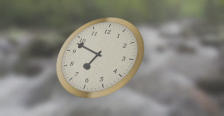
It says 6 h 48 min
